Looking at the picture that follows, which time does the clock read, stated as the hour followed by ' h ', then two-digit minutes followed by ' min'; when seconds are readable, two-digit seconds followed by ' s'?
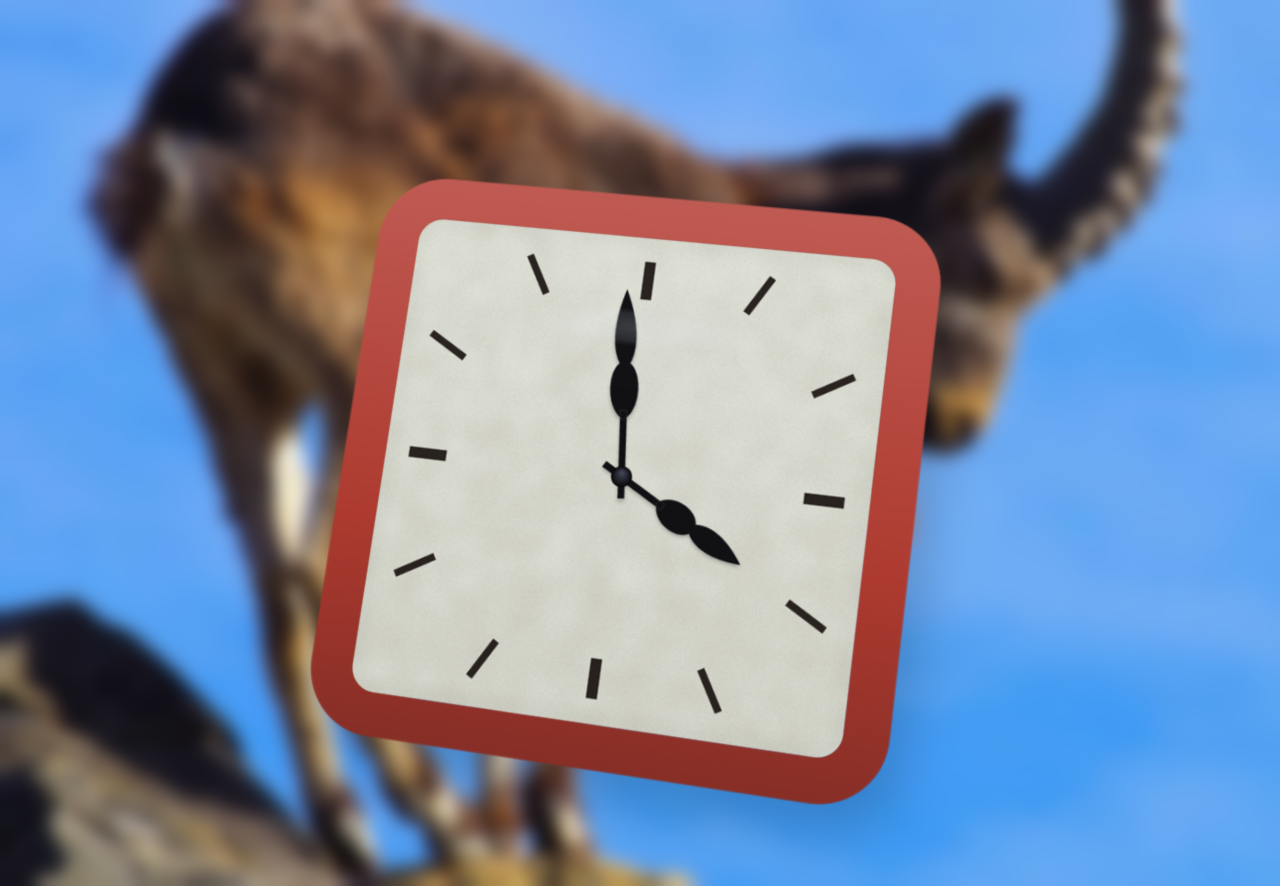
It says 3 h 59 min
